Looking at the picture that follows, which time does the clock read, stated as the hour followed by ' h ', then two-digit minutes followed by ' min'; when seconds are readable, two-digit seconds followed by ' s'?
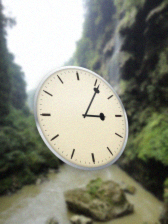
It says 3 h 06 min
